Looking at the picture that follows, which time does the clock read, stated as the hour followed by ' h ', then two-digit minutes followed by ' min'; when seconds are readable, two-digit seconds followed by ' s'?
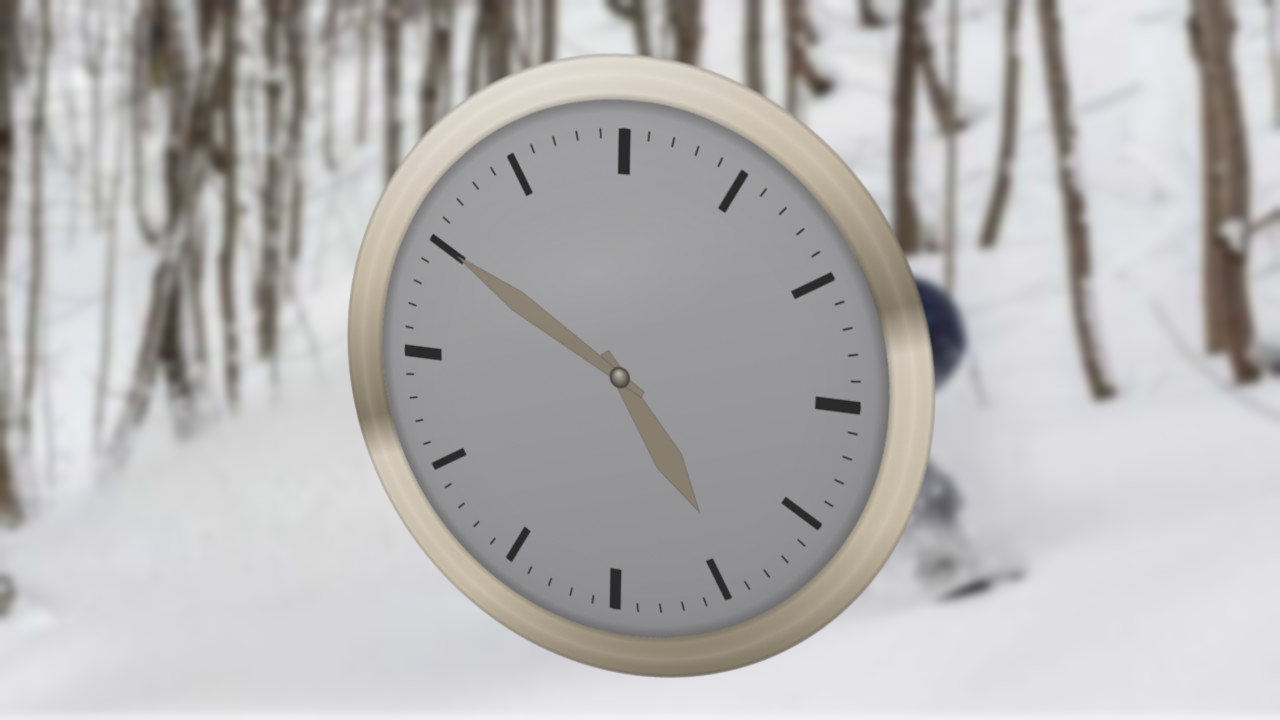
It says 4 h 50 min
